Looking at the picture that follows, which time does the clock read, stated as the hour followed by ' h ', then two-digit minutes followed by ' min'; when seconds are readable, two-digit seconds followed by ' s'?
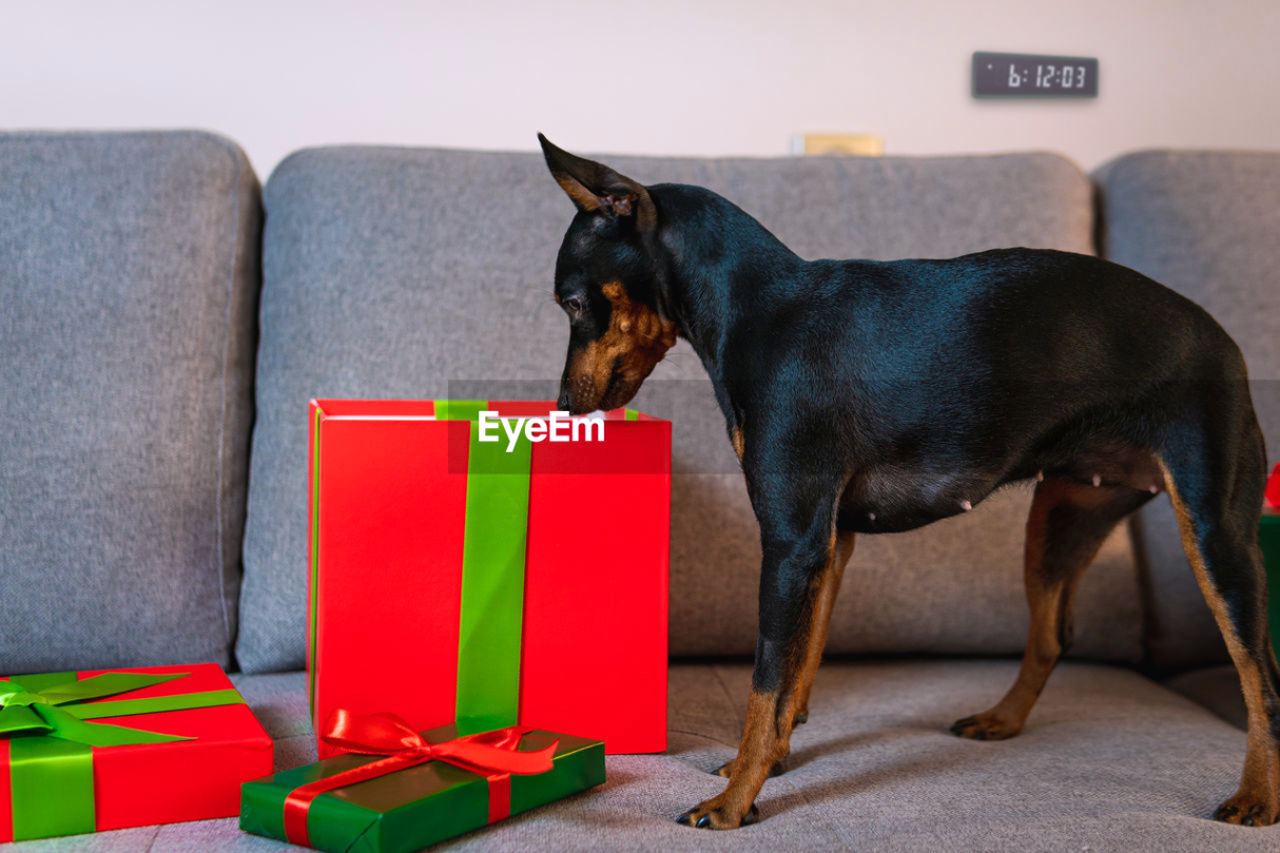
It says 6 h 12 min 03 s
